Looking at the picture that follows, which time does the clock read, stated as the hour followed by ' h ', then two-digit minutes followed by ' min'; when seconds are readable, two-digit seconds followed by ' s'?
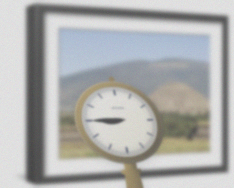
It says 8 h 45 min
